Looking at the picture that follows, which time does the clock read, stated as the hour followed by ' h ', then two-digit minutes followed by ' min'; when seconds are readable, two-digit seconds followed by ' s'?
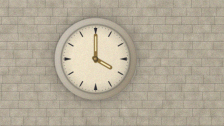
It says 4 h 00 min
